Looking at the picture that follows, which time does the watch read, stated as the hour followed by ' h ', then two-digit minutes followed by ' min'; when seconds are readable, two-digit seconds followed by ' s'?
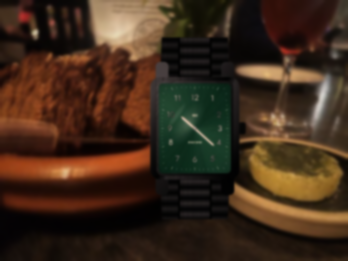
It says 10 h 22 min
